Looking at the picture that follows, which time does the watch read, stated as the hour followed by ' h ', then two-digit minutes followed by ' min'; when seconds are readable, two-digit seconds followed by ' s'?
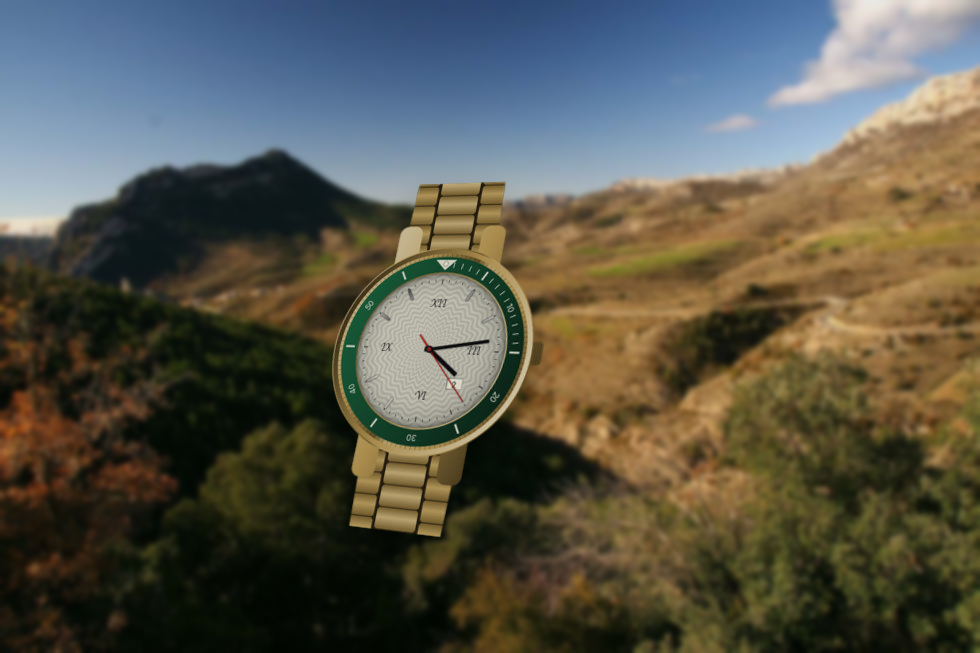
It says 4 h 13 min 23 s
